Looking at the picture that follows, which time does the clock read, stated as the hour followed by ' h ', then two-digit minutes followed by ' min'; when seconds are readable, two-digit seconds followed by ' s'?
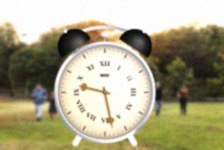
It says 9 h 28 min
